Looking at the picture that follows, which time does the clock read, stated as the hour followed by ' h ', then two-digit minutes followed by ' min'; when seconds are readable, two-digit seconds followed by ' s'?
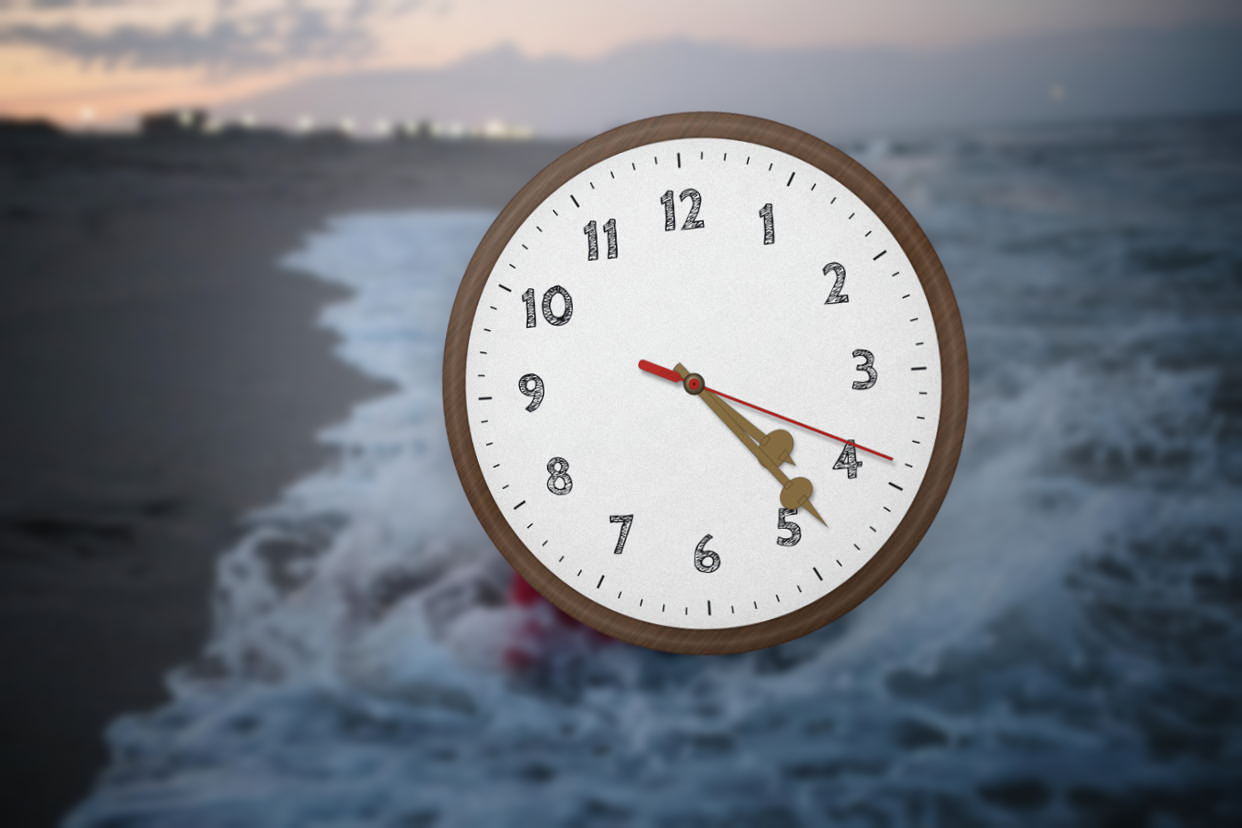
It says 4 h 23 min 19 s
